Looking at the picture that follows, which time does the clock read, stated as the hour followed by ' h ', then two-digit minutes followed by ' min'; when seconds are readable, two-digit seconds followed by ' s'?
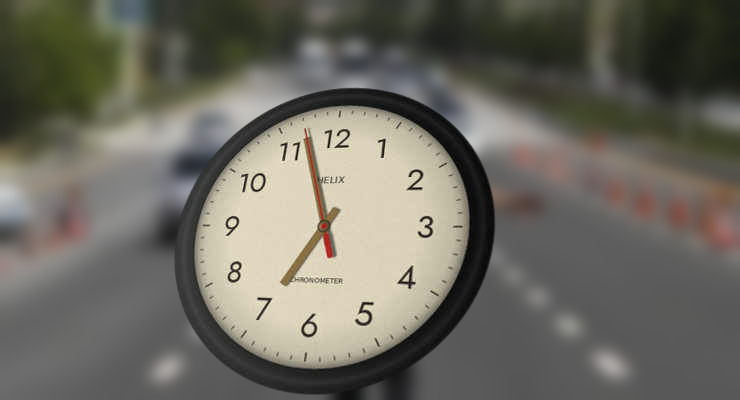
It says 6 h 56 min 57 s
